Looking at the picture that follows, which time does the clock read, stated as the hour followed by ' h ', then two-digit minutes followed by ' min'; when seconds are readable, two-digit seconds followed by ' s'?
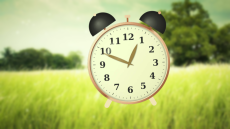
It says 12 h 49 min
